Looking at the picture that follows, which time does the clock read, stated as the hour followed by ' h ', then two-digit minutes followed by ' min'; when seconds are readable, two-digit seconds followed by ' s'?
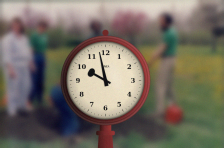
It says 9 h 58 min
